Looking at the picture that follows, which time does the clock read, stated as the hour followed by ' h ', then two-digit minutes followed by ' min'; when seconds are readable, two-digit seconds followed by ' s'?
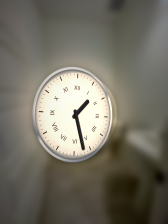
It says 1 h 27 min
